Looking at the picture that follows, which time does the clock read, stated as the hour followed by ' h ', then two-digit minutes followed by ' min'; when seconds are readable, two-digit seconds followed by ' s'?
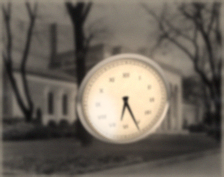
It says 6 h 26 min
